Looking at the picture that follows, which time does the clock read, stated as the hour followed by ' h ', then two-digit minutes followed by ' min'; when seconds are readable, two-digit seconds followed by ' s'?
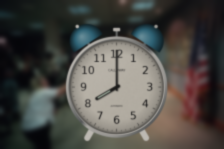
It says 8 h 00 min
